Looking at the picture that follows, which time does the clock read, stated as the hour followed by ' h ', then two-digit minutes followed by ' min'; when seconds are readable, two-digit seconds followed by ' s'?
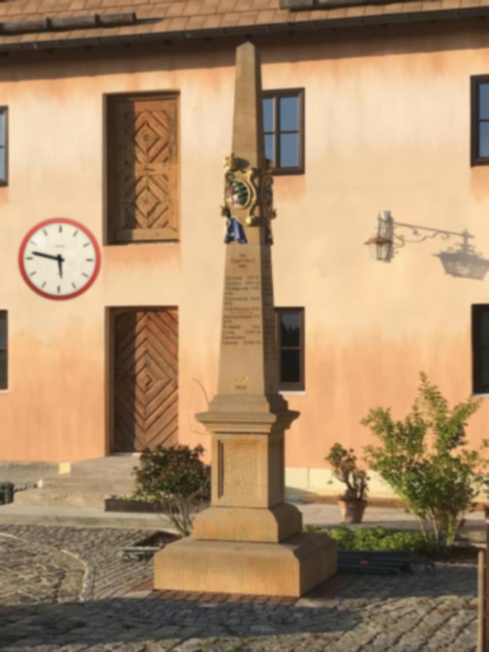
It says 5 h 47 min
